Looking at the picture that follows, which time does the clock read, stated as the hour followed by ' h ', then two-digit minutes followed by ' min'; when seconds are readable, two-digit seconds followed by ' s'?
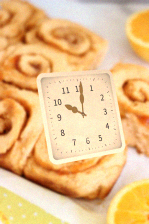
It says 10 h 01 min
